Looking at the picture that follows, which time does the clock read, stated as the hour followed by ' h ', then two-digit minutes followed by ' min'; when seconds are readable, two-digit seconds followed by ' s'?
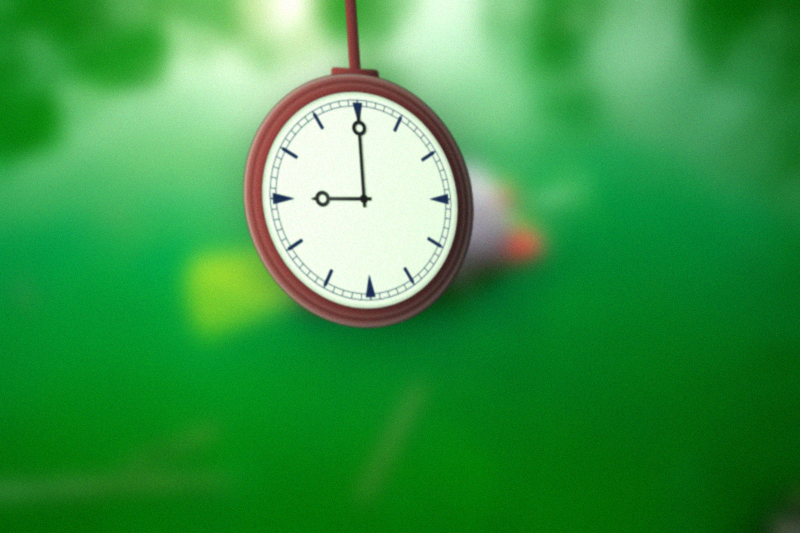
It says 9 h 00 min
